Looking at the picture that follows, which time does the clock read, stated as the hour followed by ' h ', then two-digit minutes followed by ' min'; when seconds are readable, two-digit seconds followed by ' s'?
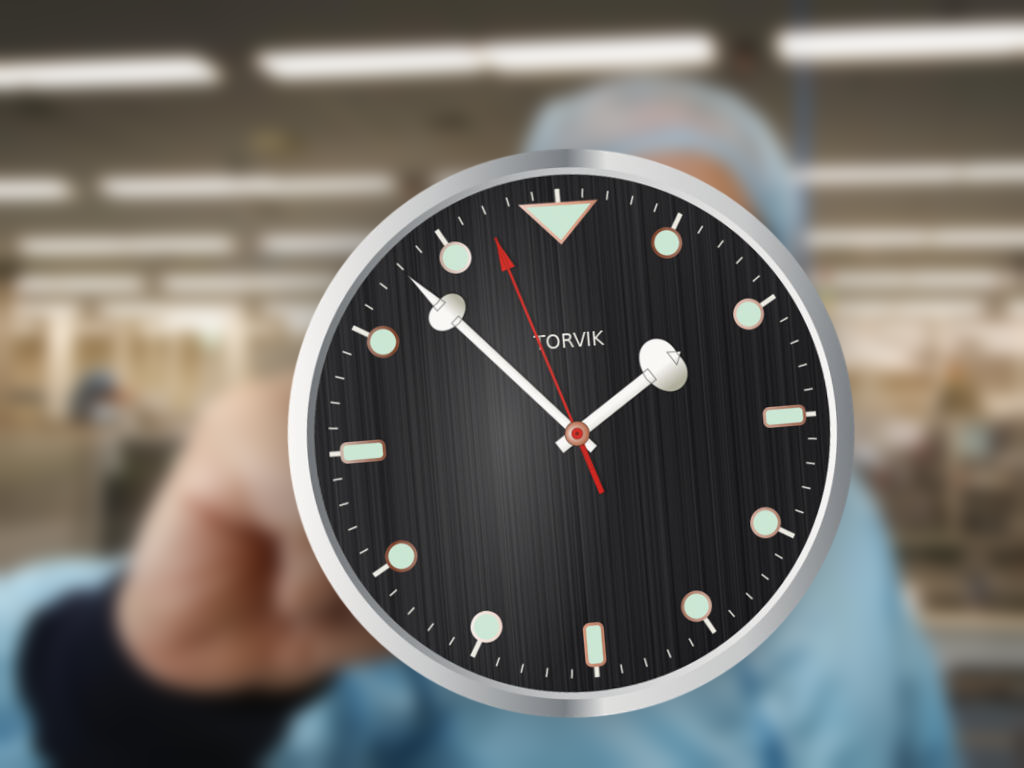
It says 1 h 52 min 57 s
